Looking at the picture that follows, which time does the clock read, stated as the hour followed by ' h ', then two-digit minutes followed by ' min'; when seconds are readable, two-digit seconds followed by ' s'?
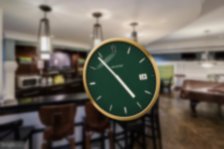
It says 4 h 54 min
